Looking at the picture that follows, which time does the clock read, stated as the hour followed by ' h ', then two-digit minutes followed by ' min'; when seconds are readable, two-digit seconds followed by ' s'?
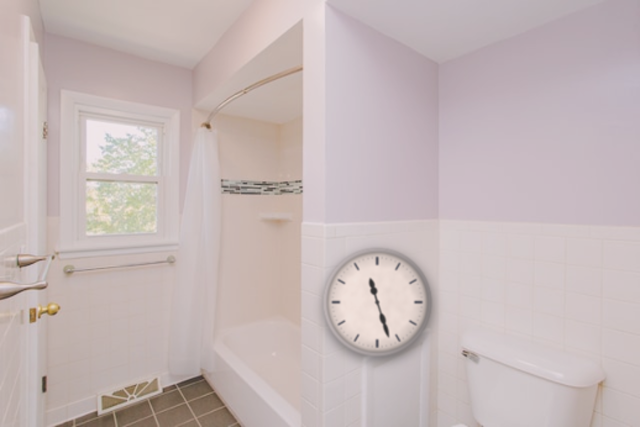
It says 11 h 27 min
